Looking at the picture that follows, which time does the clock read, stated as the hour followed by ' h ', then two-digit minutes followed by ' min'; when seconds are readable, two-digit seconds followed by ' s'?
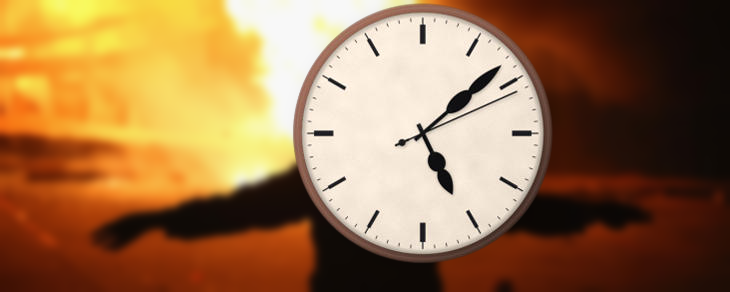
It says 5 h 08 min 11 s
